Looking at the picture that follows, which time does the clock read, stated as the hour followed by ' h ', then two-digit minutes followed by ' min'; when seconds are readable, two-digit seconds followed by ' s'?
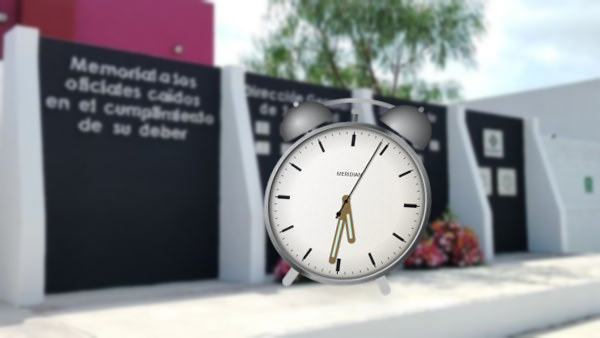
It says 5 h 31 min 04 s
